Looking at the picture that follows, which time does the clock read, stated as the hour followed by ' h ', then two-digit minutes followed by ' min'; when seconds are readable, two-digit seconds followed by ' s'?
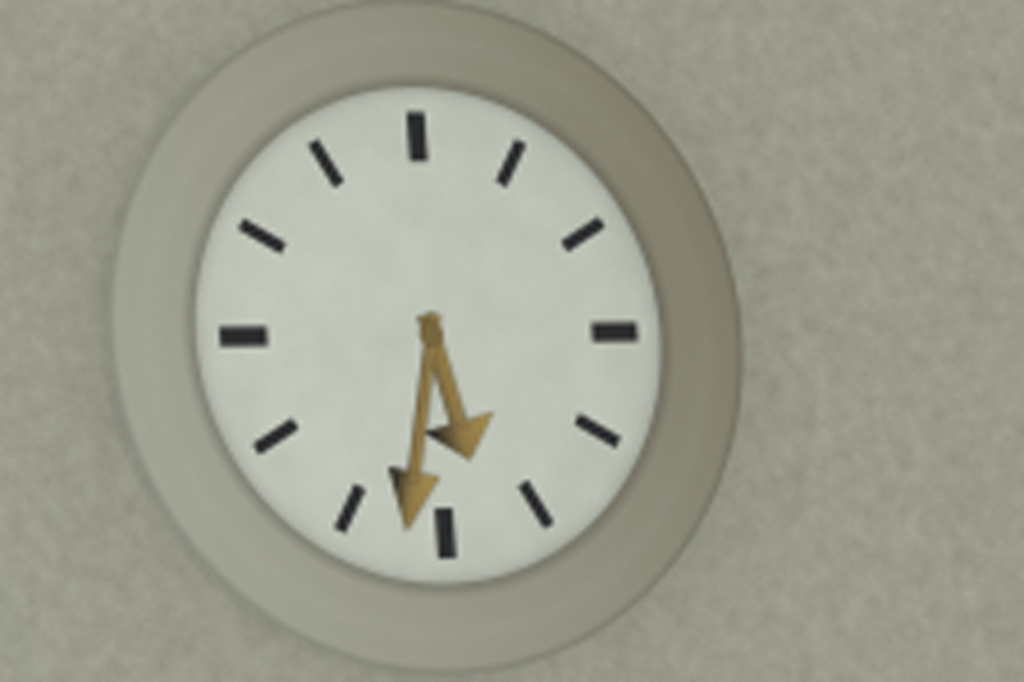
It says 5 h 32 min
